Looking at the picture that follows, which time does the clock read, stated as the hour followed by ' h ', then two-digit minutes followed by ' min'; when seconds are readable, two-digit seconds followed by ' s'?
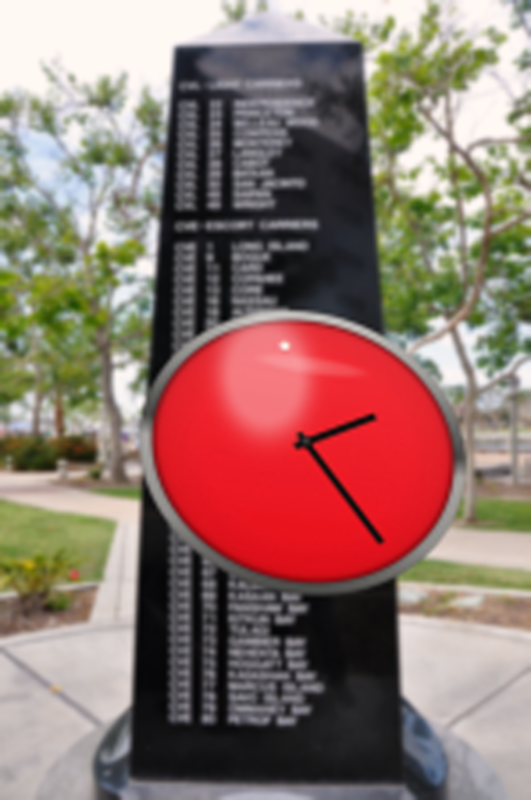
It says 2 h 26 min
